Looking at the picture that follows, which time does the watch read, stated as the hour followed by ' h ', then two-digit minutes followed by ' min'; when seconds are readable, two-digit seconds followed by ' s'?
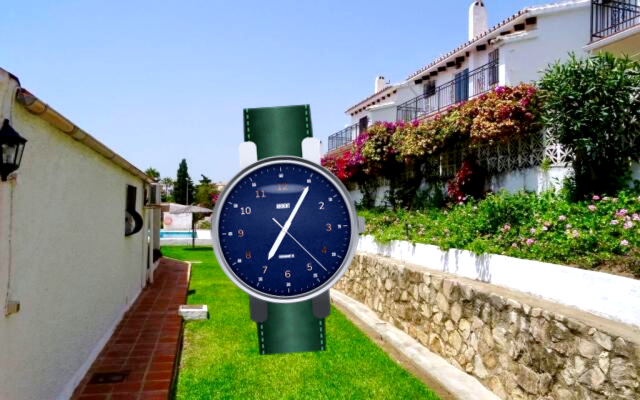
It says 7 h 05 min 23 s
